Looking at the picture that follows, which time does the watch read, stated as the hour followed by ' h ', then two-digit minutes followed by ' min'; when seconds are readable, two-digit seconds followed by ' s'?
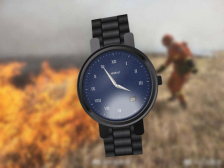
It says 3 h 55 min
